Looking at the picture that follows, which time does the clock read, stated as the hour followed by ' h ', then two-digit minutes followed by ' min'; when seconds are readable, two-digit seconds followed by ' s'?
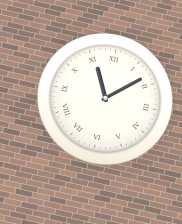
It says 11 h 08 min
